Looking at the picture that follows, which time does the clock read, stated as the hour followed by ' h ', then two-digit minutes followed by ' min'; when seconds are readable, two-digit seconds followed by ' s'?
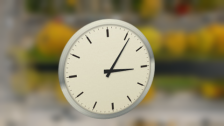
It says 3 h 06 min
